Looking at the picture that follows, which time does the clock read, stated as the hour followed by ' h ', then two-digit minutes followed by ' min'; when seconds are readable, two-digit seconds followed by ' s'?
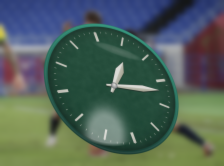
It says 1 h 17 min
